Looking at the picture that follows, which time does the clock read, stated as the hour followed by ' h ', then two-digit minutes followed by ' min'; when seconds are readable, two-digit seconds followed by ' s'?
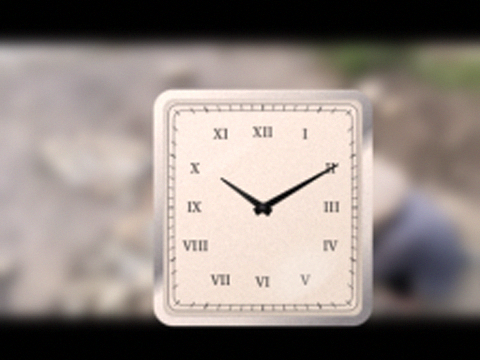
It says 10 h 10 min
